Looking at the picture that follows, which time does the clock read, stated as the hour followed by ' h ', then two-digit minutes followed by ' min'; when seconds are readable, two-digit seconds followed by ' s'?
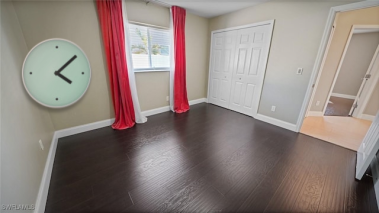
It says 4 h 08 min
